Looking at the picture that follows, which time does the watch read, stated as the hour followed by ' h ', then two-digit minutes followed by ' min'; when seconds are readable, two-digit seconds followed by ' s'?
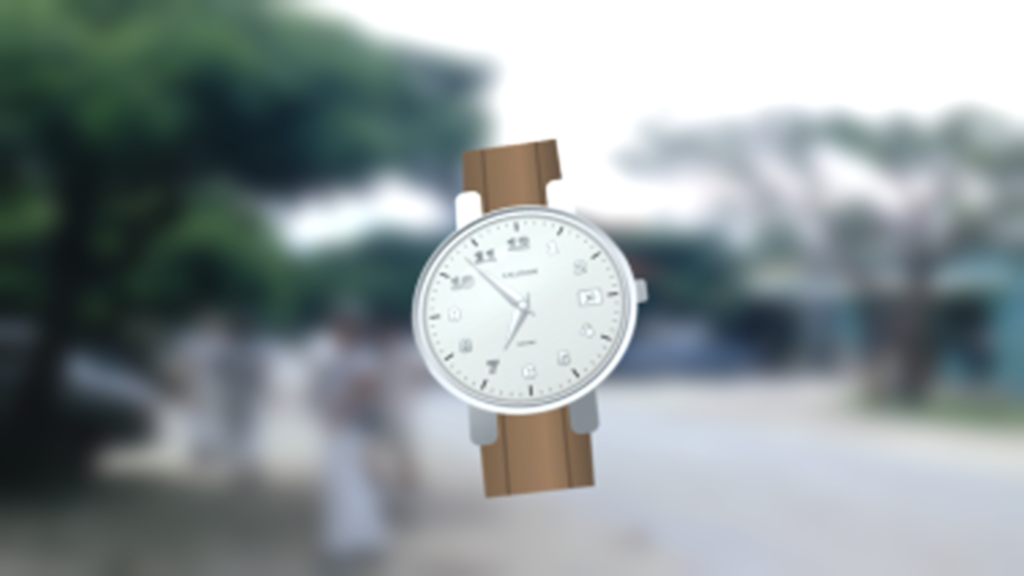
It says 6 h 53 min
